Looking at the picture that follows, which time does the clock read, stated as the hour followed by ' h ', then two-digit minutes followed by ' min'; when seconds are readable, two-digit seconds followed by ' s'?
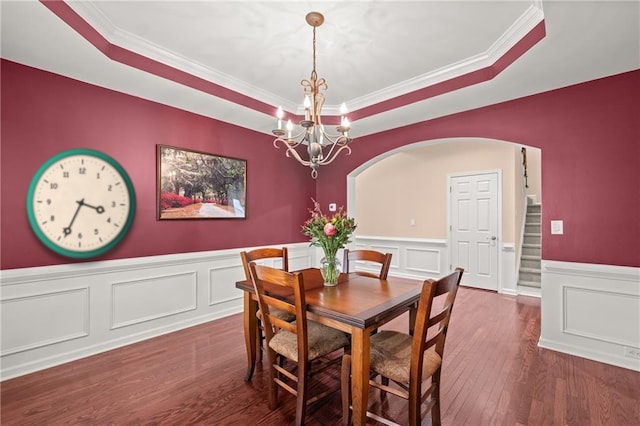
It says 3 h 34 min
